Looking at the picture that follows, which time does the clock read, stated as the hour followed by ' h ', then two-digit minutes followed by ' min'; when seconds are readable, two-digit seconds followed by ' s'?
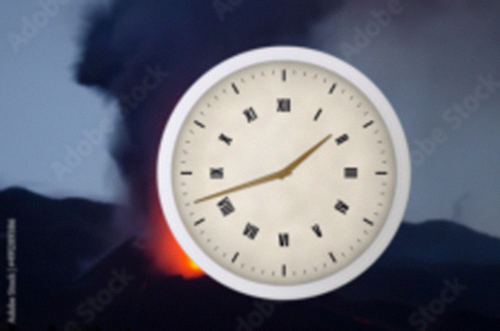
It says 1 h 42 min
